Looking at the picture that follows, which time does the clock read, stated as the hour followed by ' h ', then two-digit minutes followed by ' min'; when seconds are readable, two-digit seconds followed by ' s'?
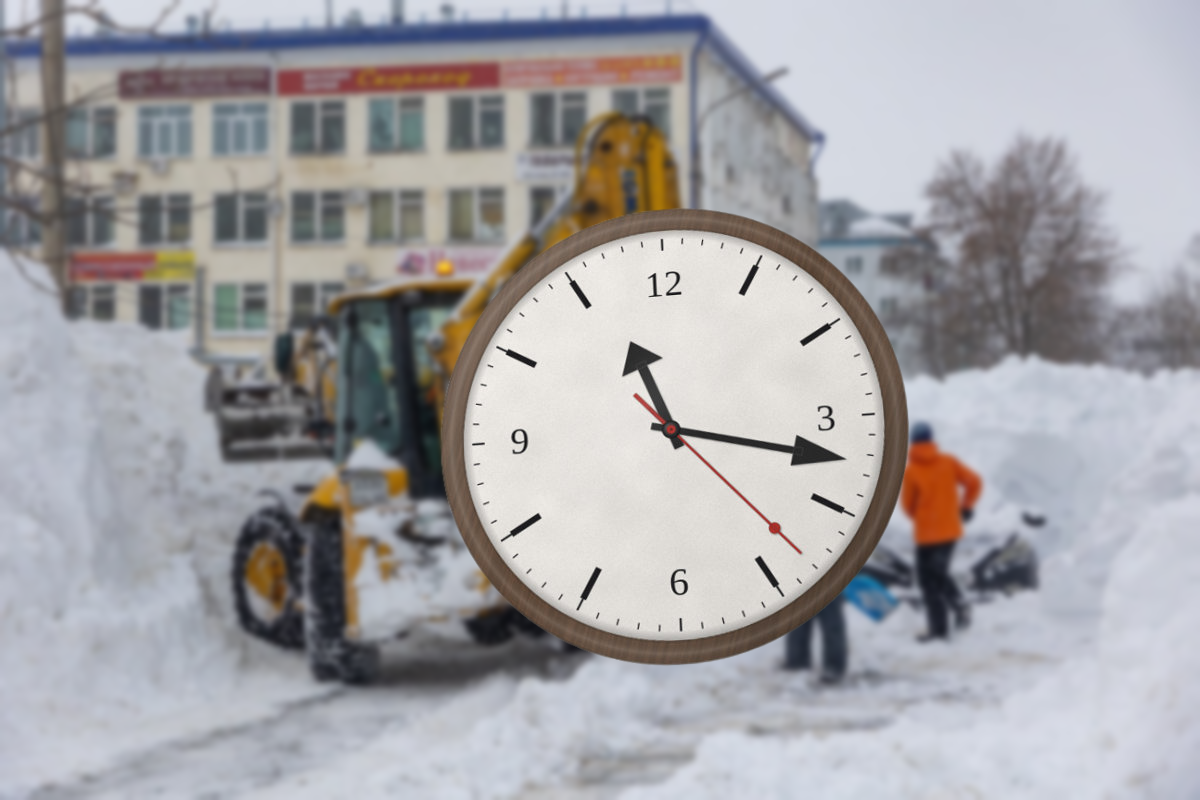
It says 11 h 17 min 23 s
